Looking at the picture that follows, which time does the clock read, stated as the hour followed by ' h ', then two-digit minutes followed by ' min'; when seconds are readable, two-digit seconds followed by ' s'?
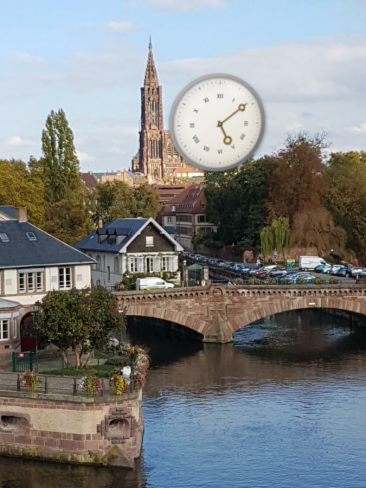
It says 5 h 09 min
